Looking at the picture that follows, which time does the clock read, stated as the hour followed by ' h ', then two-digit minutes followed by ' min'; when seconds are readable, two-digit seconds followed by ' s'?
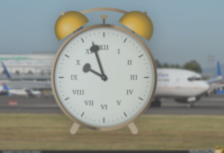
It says 9 h 57 min
